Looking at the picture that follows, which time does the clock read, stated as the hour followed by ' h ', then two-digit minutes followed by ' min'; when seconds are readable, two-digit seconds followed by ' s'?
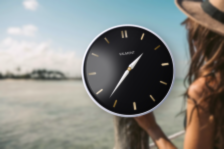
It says 1 h 37 min
